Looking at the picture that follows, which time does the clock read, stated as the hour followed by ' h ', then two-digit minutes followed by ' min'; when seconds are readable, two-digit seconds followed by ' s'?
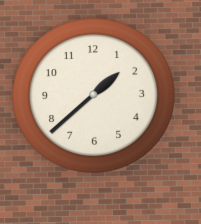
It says 1 h 38 min
